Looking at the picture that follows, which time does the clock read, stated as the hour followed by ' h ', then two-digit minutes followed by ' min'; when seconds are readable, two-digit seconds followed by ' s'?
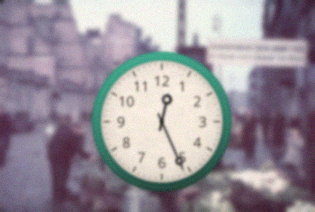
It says 12 h 26 min
